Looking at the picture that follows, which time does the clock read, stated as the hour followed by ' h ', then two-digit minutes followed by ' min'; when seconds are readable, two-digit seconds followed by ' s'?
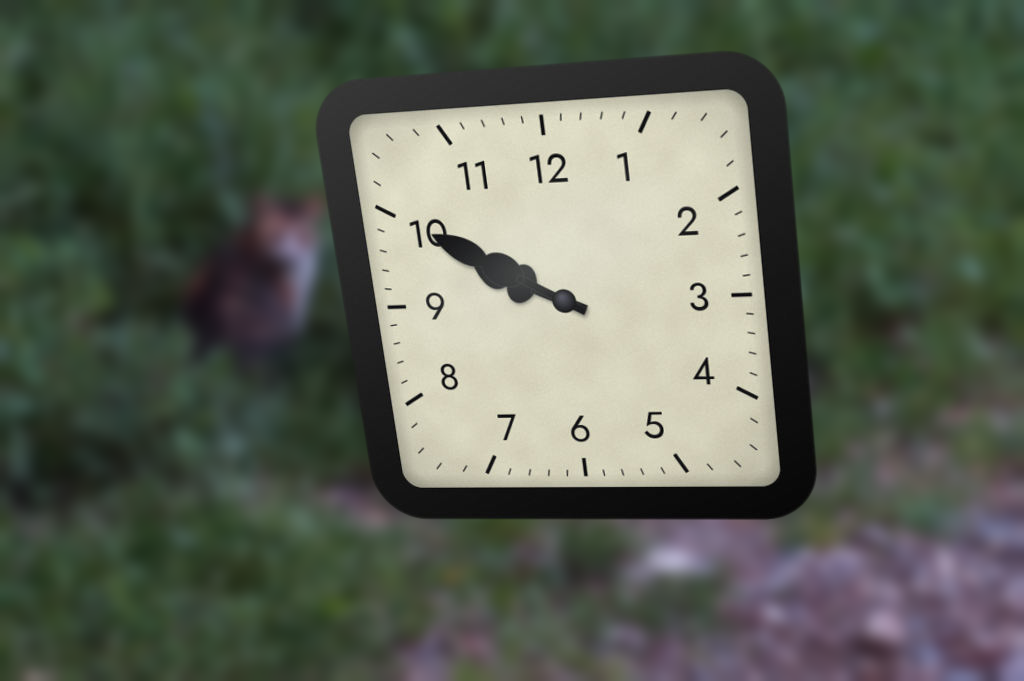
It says 9 h 50 min
